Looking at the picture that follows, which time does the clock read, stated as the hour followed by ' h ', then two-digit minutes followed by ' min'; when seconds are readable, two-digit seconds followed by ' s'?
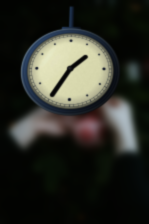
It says 1 h 35 min
